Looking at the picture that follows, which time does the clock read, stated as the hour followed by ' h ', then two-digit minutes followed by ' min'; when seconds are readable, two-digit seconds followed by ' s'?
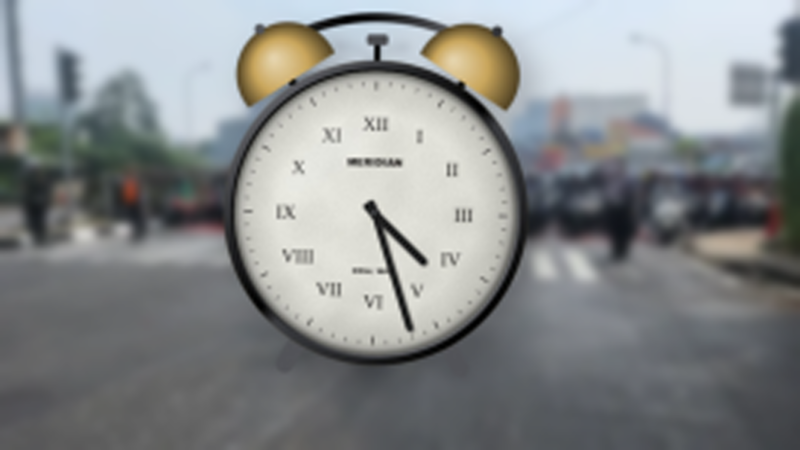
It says 4 h 27 min
